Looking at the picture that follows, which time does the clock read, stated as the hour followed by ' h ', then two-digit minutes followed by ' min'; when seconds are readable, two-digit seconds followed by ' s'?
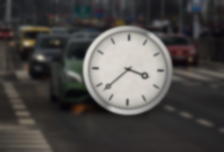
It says 3 h 38 min
